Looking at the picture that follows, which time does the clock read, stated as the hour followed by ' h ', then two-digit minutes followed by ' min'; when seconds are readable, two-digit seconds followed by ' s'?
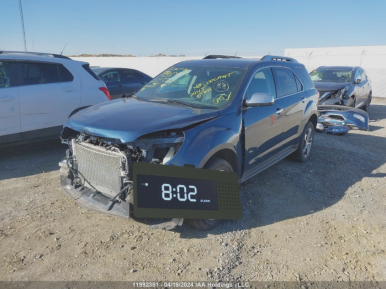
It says 8 h 02 min
